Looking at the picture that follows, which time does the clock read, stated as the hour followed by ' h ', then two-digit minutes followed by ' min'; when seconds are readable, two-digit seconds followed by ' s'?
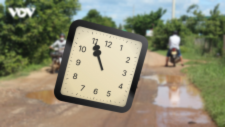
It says 10 h 55 min
